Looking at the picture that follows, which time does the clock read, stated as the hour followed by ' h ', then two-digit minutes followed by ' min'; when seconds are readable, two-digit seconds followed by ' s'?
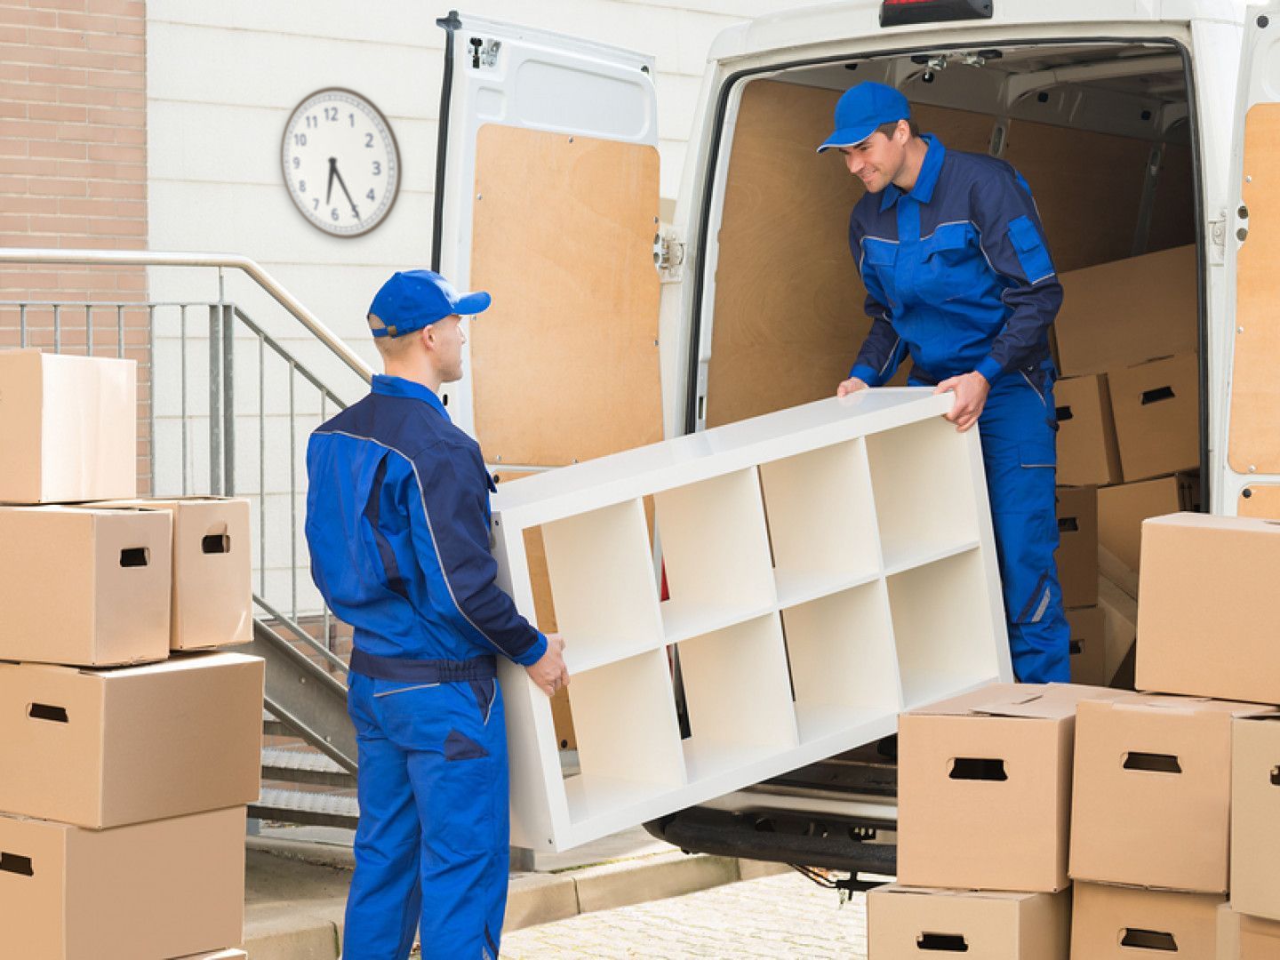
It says 6 h 25 min
